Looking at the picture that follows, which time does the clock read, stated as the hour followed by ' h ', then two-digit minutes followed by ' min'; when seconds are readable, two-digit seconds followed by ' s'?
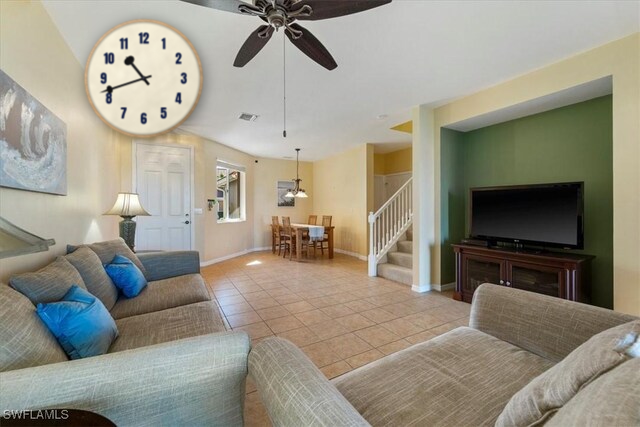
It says 10 h 42 min
